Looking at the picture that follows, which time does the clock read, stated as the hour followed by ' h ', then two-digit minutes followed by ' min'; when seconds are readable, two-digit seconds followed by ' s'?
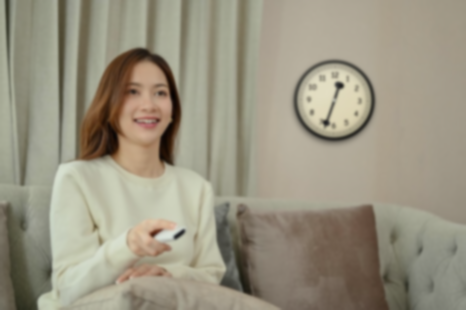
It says 12 h 33 min
